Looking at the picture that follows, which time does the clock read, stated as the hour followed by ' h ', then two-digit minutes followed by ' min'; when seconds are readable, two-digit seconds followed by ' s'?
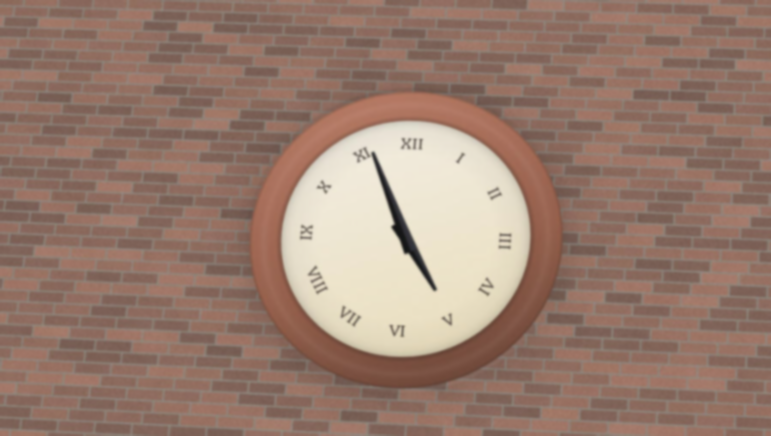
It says 4 h 56 min
